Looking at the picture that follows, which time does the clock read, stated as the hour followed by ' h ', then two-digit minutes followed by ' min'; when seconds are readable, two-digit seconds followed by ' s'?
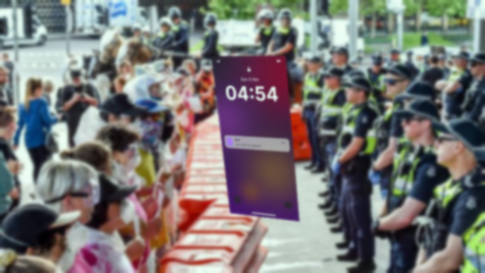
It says 4 h 54 min
